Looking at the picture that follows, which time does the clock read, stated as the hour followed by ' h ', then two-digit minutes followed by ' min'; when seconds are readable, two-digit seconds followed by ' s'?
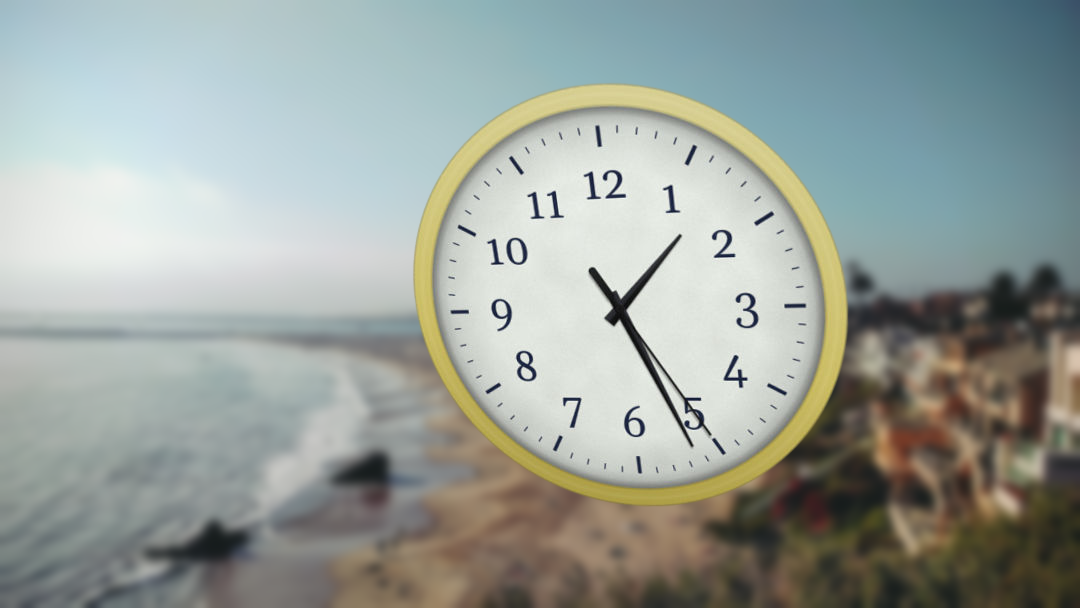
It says 1 h 26 min 25 s
